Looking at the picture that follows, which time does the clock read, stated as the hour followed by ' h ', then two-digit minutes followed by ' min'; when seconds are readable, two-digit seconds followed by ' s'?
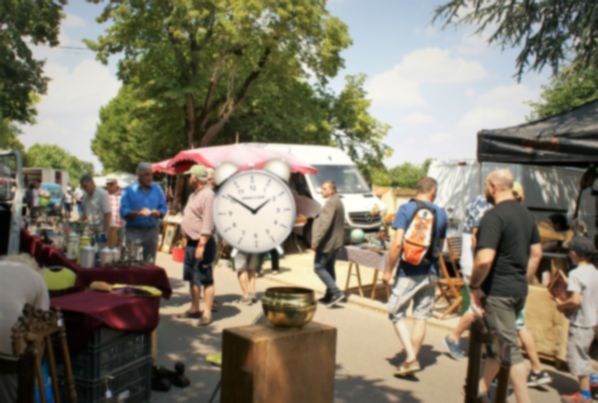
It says 1 h 51 min
